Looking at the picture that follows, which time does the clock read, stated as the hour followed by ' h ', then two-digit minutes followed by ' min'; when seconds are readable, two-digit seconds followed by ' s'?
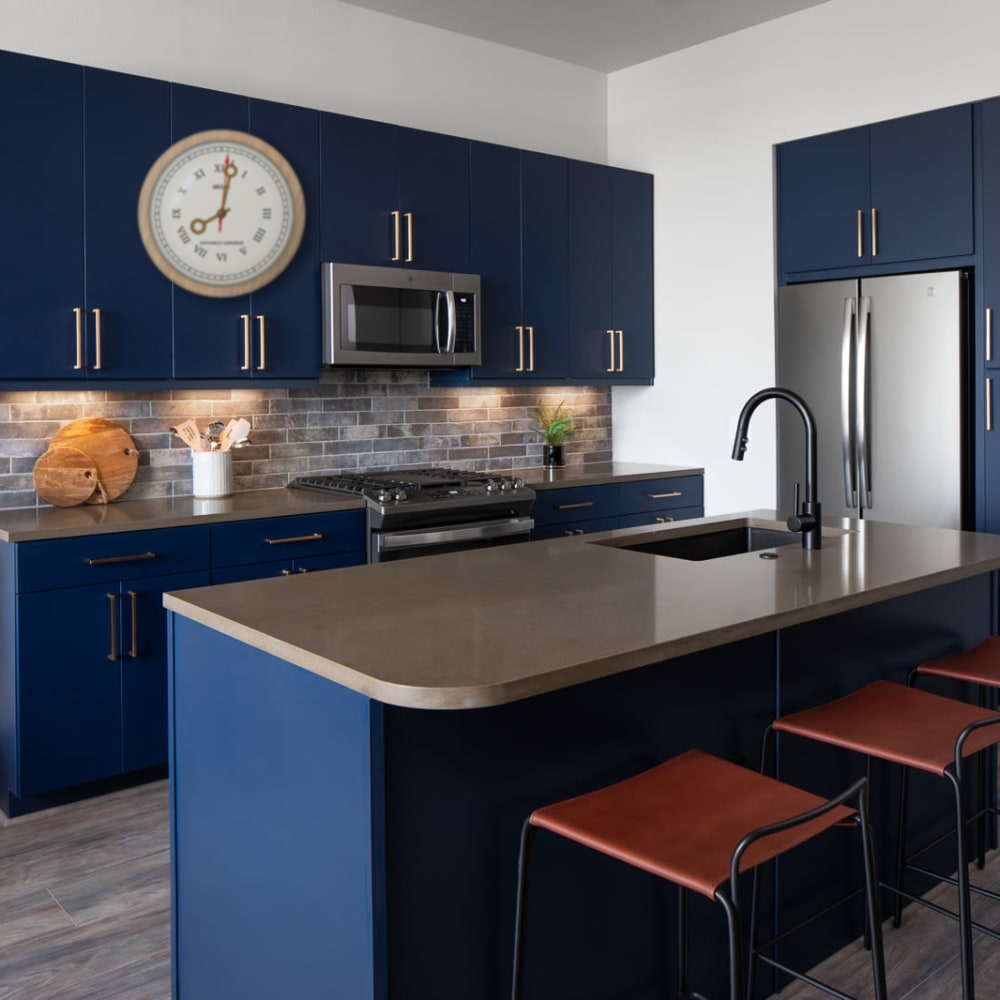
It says 8 h 02 min 01 s
